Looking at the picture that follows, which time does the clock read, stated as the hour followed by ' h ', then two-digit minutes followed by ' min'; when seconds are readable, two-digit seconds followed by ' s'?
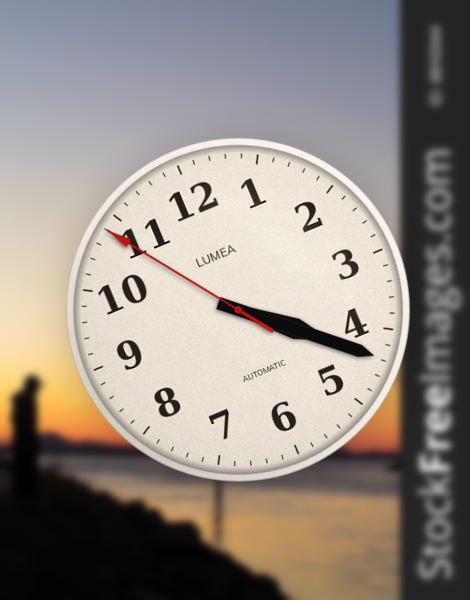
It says 4 h 21 min 54 s
